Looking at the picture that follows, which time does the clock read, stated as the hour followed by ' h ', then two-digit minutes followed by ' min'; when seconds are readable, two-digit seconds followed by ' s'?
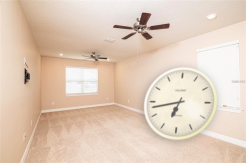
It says 6 h 43 min
